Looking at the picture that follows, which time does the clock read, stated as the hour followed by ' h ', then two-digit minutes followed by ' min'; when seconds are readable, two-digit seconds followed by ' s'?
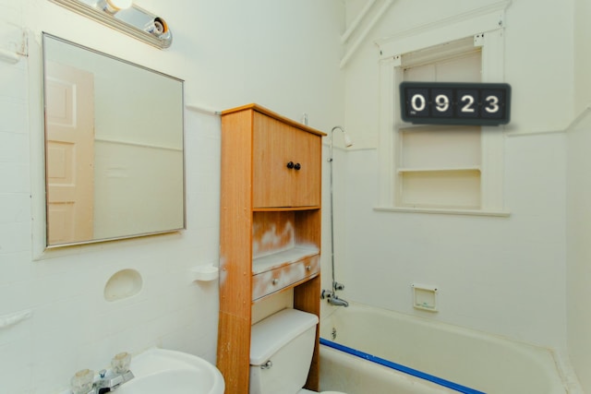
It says 9 h 23 min
